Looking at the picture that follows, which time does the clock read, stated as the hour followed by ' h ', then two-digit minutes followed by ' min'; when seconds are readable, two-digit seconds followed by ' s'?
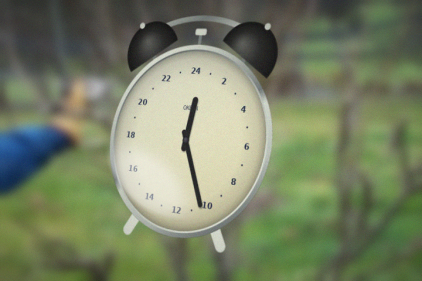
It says 0 h 26 min
